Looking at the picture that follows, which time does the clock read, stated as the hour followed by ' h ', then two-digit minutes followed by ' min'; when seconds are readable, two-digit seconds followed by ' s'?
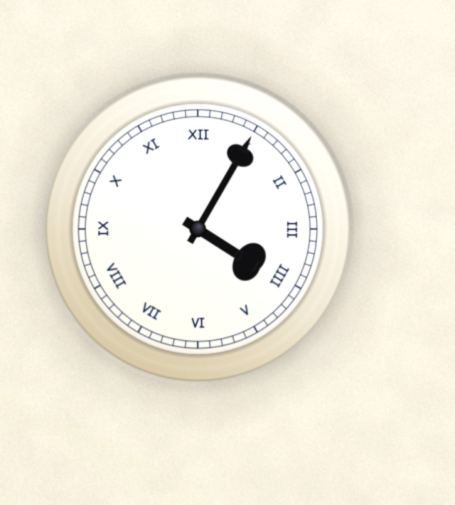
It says 4 h 05 min
